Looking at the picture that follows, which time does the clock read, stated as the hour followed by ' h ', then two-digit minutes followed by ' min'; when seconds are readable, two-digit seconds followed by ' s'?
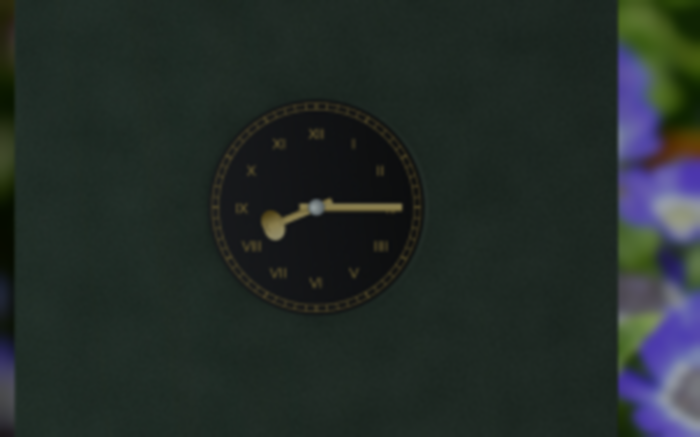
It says 8 h 15 min
